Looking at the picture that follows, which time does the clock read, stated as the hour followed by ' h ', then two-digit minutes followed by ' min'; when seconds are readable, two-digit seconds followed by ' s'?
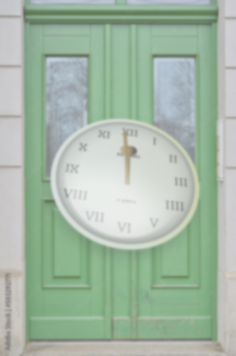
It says 11 h 59 min
